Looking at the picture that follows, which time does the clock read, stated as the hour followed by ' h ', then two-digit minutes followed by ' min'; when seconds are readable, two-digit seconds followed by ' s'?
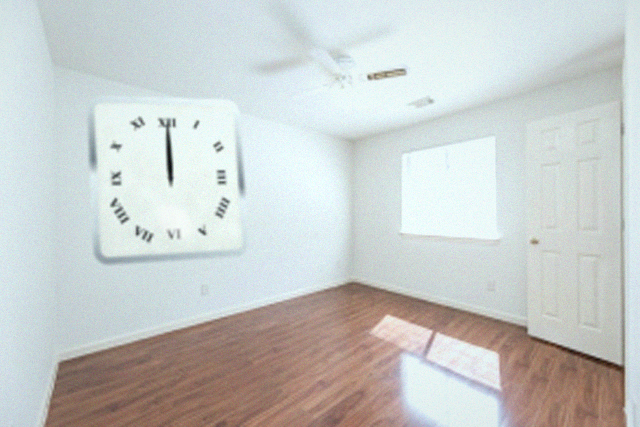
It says 12 h 00 min
